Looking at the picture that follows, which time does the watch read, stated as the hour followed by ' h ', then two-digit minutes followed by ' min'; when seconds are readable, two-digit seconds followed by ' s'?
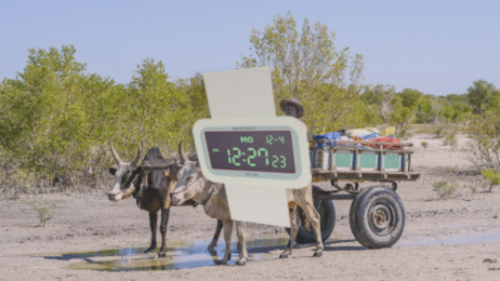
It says 12 h 27 min 23 s
